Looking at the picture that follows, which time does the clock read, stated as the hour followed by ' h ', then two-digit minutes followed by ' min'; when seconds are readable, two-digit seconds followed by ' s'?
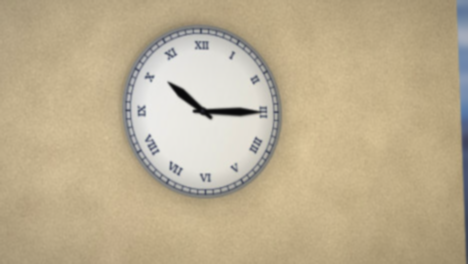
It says 10 h 15 min
